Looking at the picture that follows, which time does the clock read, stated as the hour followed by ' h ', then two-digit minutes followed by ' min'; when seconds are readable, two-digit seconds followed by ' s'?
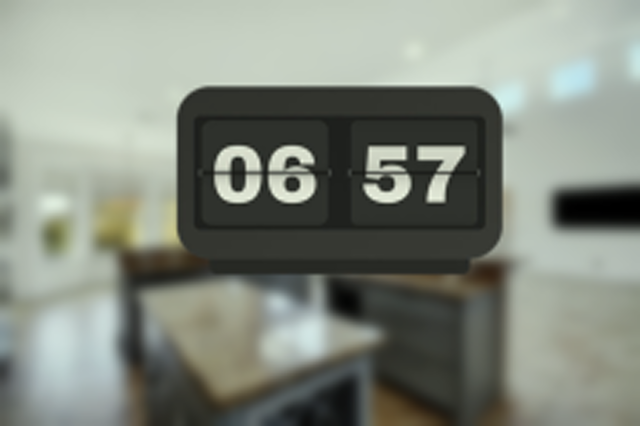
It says 6 h 57 min
